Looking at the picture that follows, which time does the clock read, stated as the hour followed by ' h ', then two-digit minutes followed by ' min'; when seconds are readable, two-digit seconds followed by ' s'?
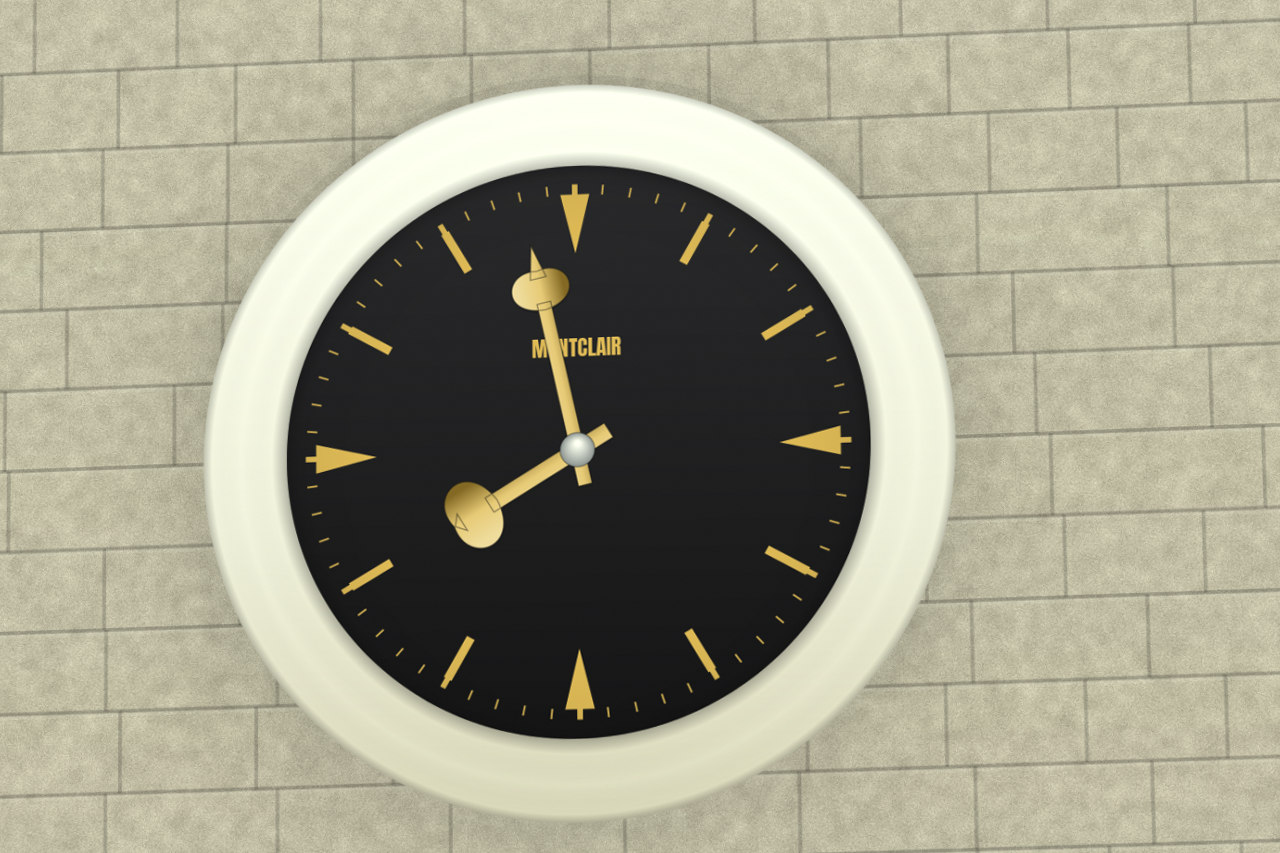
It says 7 h 58 min
